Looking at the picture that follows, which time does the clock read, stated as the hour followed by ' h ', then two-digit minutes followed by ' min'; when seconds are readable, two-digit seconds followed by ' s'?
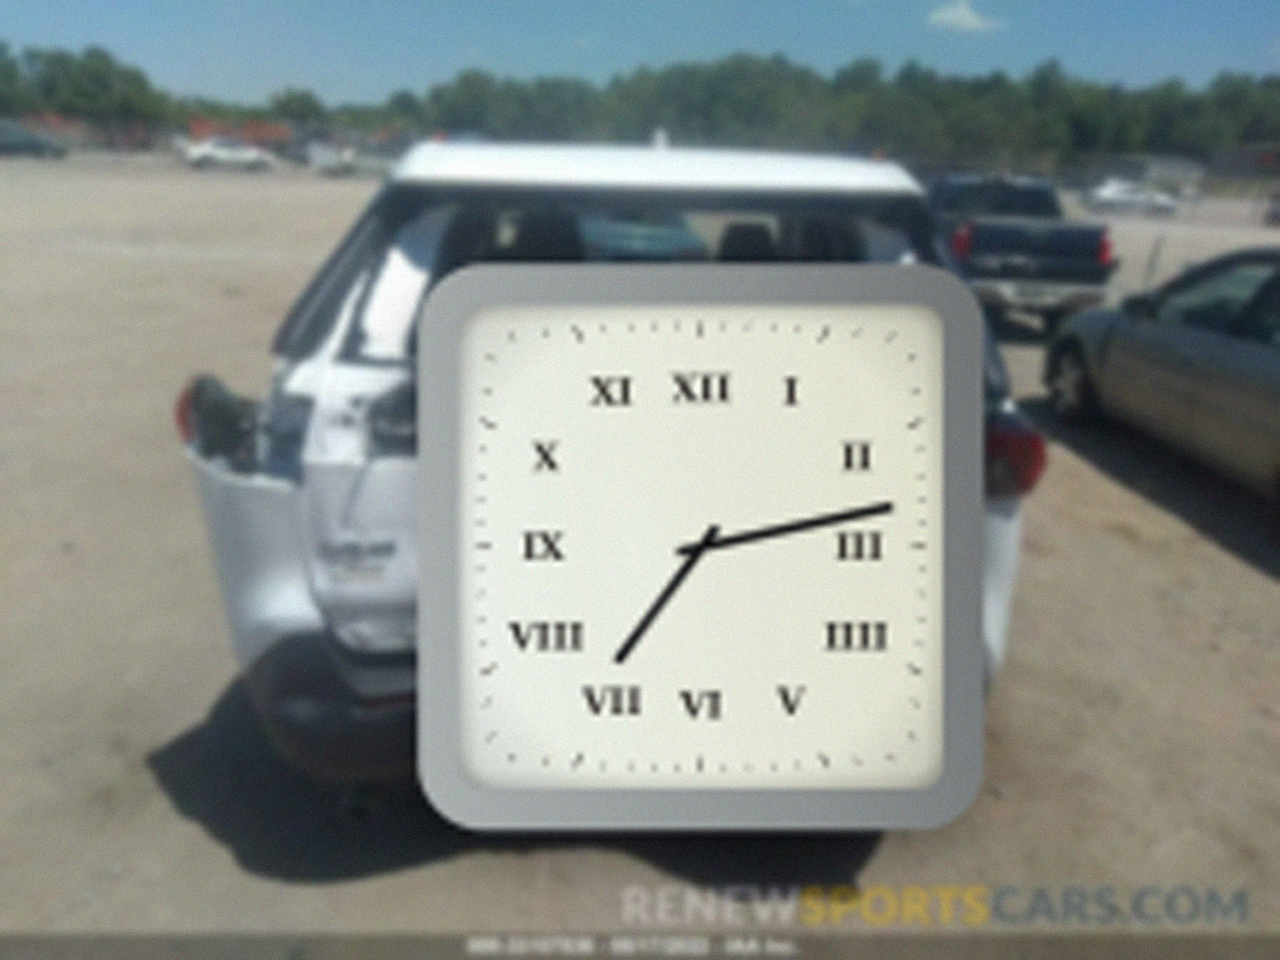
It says 7 h 13 min
